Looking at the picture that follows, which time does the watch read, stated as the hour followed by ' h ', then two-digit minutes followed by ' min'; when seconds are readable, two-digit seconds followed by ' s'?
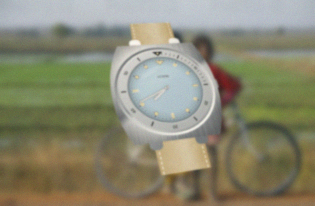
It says 7 h 41 min
